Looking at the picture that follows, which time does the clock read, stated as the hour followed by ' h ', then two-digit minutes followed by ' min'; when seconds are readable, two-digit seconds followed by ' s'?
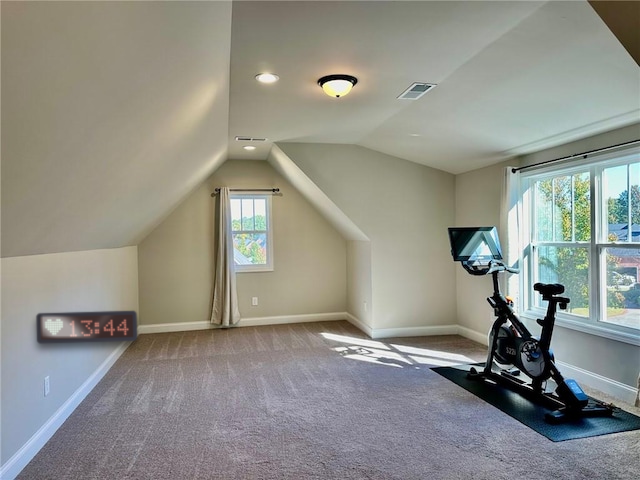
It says 13 h 44 min
